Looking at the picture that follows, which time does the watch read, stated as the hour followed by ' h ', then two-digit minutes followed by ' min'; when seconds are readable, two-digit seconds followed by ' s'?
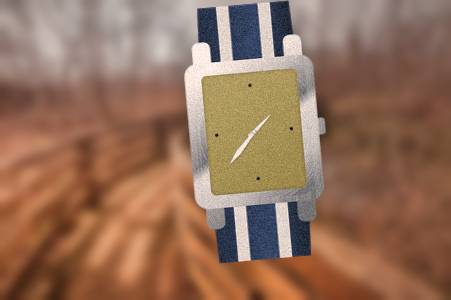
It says 1 h 37 min
